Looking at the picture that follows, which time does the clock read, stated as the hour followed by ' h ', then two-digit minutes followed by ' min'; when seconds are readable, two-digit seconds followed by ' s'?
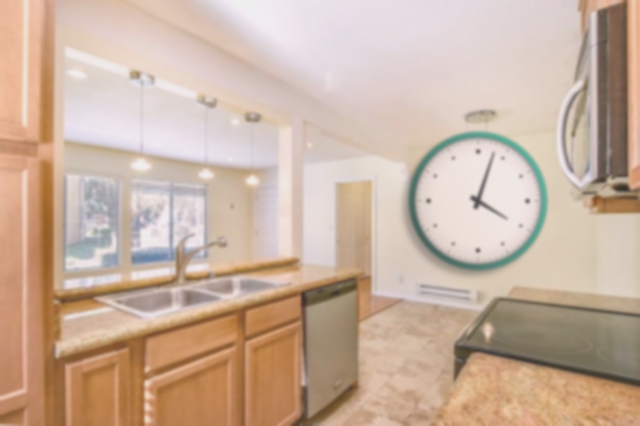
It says 4 h 03 min
